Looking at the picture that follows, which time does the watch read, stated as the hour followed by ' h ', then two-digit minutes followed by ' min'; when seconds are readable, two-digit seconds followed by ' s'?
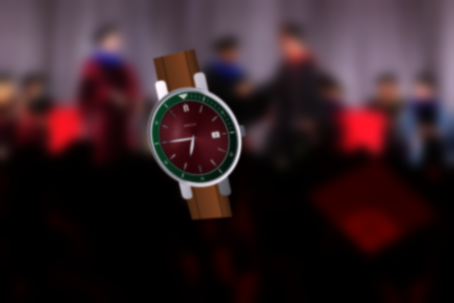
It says 6 h 45 min
